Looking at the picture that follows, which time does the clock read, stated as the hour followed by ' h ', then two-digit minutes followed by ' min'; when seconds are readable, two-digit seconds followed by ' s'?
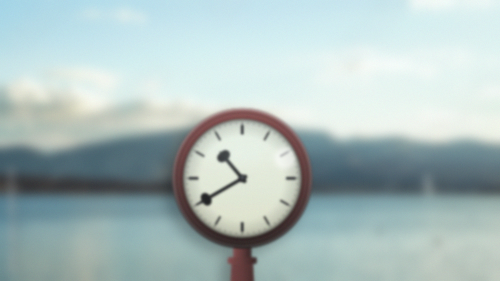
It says 10 h 40 min
